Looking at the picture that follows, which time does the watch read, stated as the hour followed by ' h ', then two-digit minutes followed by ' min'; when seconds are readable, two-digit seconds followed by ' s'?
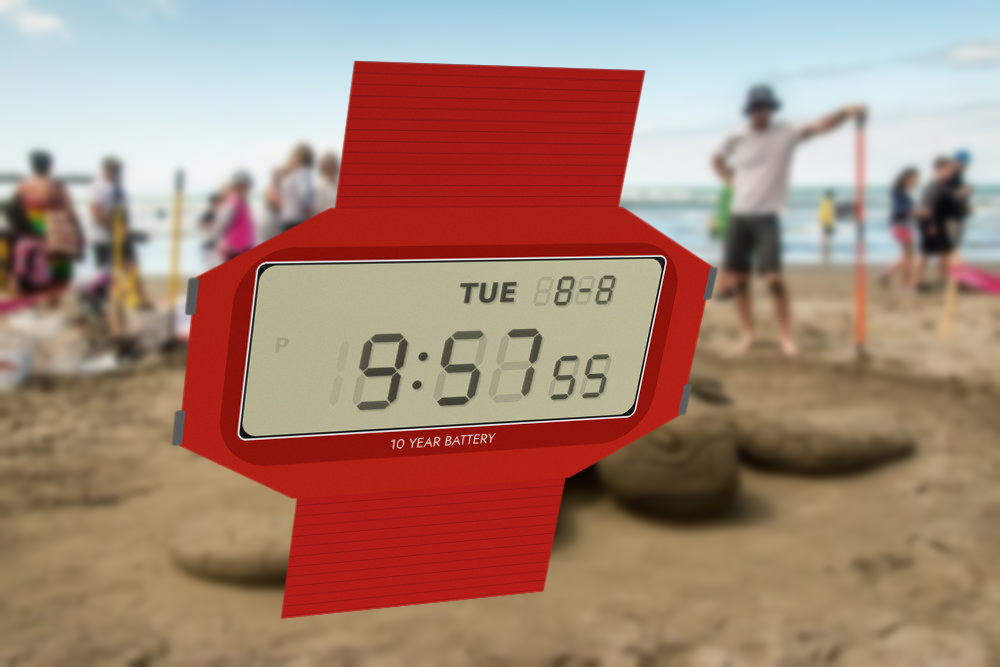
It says 9 h 57 min 55 s
